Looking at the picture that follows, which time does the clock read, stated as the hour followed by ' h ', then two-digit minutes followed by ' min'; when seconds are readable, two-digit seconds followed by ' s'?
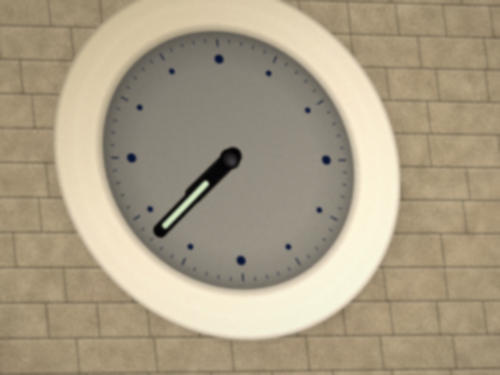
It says 7 h 38 min
